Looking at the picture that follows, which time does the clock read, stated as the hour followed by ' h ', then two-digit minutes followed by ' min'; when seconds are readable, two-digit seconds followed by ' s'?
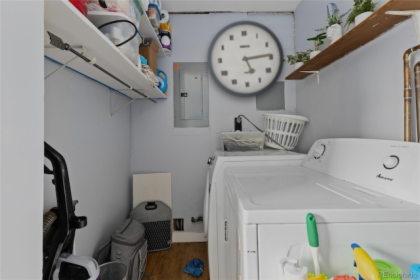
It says 5 h 14 min
